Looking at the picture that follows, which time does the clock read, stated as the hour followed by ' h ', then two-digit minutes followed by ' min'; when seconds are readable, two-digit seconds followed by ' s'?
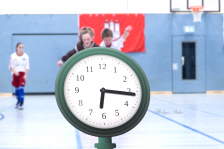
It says 6 h 16 min
